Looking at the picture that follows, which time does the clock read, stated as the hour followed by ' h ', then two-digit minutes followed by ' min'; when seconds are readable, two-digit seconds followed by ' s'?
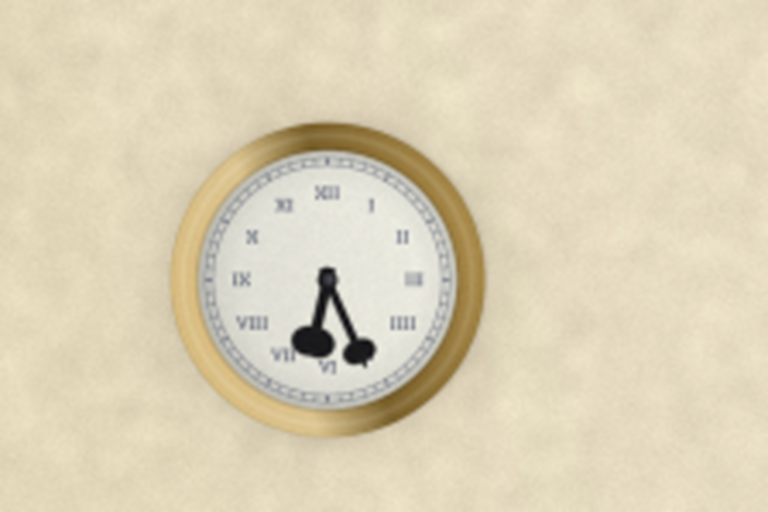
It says 6 h 26 min
